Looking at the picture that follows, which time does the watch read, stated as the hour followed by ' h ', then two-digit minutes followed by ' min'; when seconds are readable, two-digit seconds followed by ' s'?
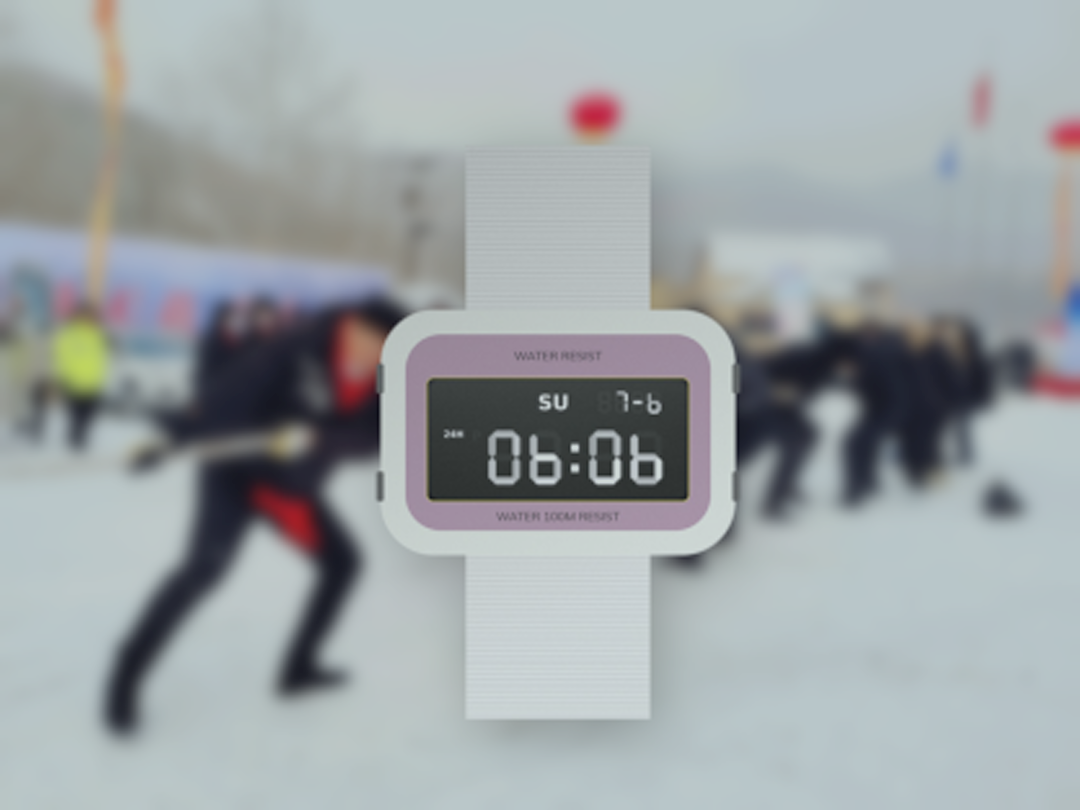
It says 6 h 06 min
